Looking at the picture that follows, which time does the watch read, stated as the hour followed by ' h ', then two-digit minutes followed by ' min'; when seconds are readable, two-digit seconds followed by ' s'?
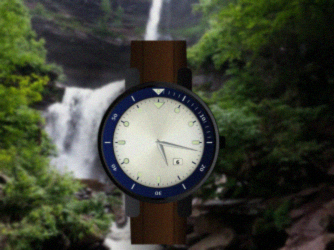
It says 5 h 17 min
